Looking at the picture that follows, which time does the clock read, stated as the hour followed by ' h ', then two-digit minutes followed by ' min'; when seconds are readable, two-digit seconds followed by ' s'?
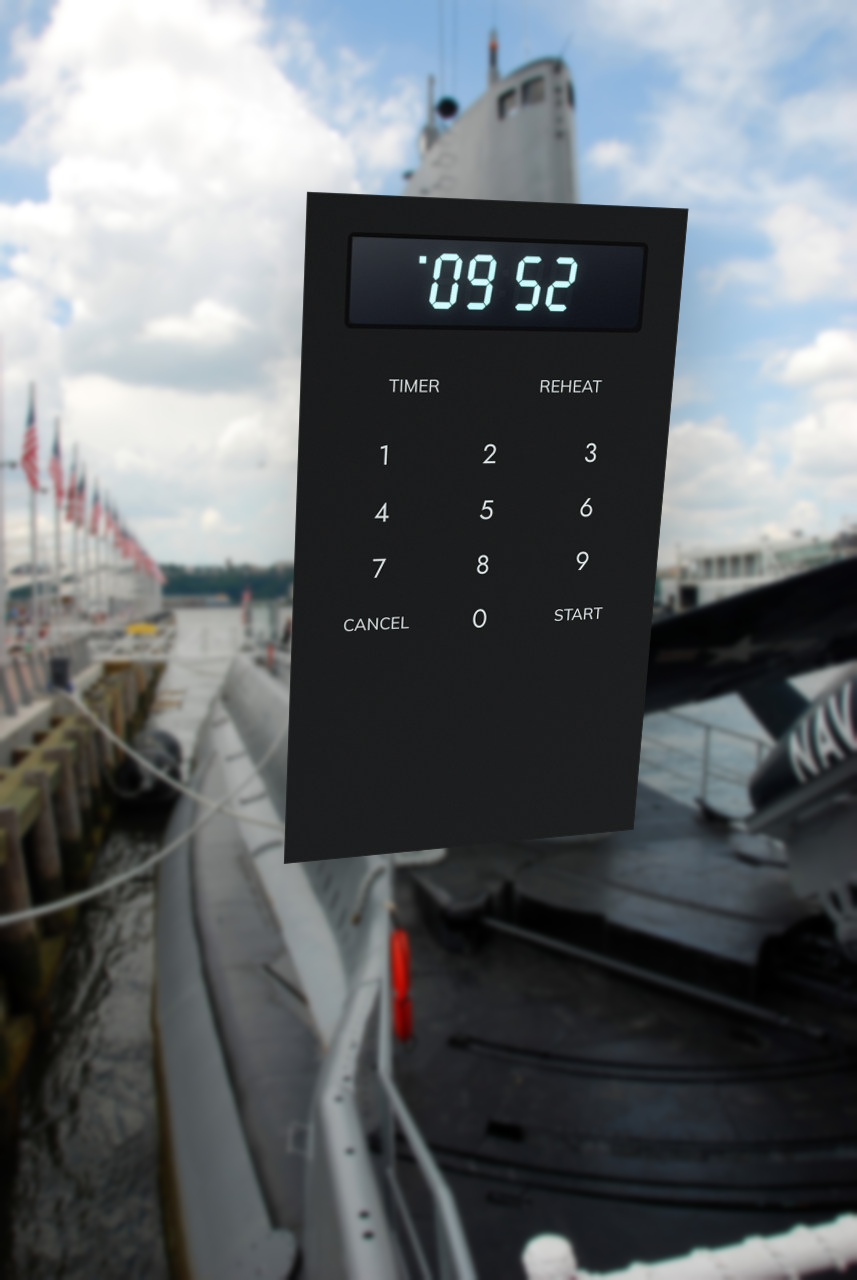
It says 9 h 52 min
